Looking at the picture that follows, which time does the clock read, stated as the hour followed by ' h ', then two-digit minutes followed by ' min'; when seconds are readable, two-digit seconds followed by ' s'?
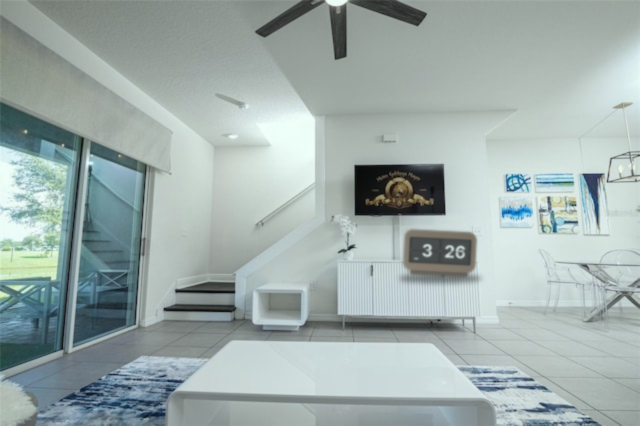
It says 3 h 26 min
